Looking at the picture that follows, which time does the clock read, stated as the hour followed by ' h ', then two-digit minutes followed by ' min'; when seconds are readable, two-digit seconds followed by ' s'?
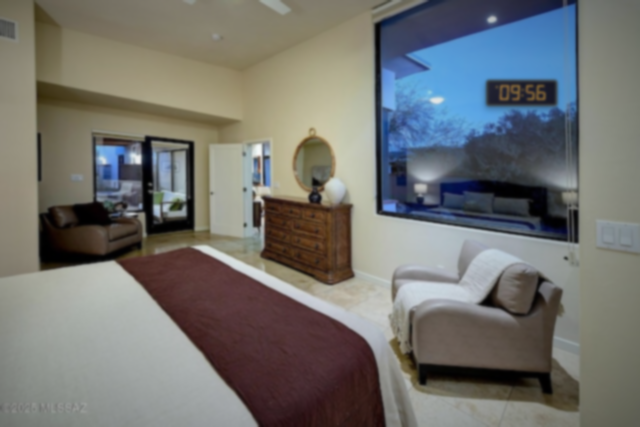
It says 9 h 56 min
